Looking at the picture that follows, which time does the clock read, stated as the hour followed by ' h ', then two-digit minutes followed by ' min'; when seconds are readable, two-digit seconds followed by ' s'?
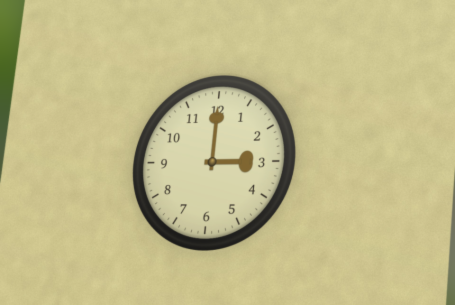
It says 3 h 00 min
